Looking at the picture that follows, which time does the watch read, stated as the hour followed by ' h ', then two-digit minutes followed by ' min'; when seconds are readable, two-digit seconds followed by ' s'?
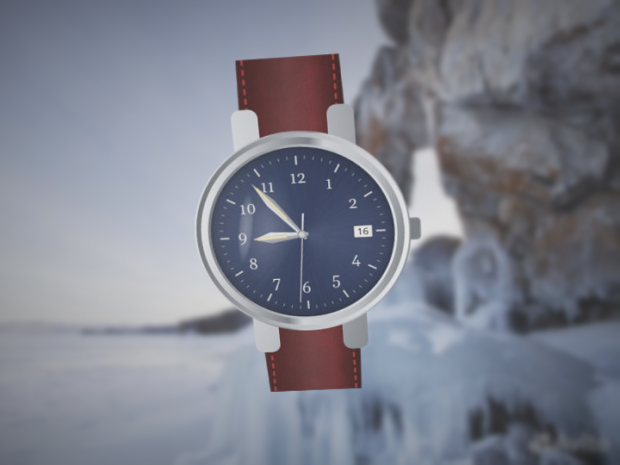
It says 8 h 53 min 31 s
